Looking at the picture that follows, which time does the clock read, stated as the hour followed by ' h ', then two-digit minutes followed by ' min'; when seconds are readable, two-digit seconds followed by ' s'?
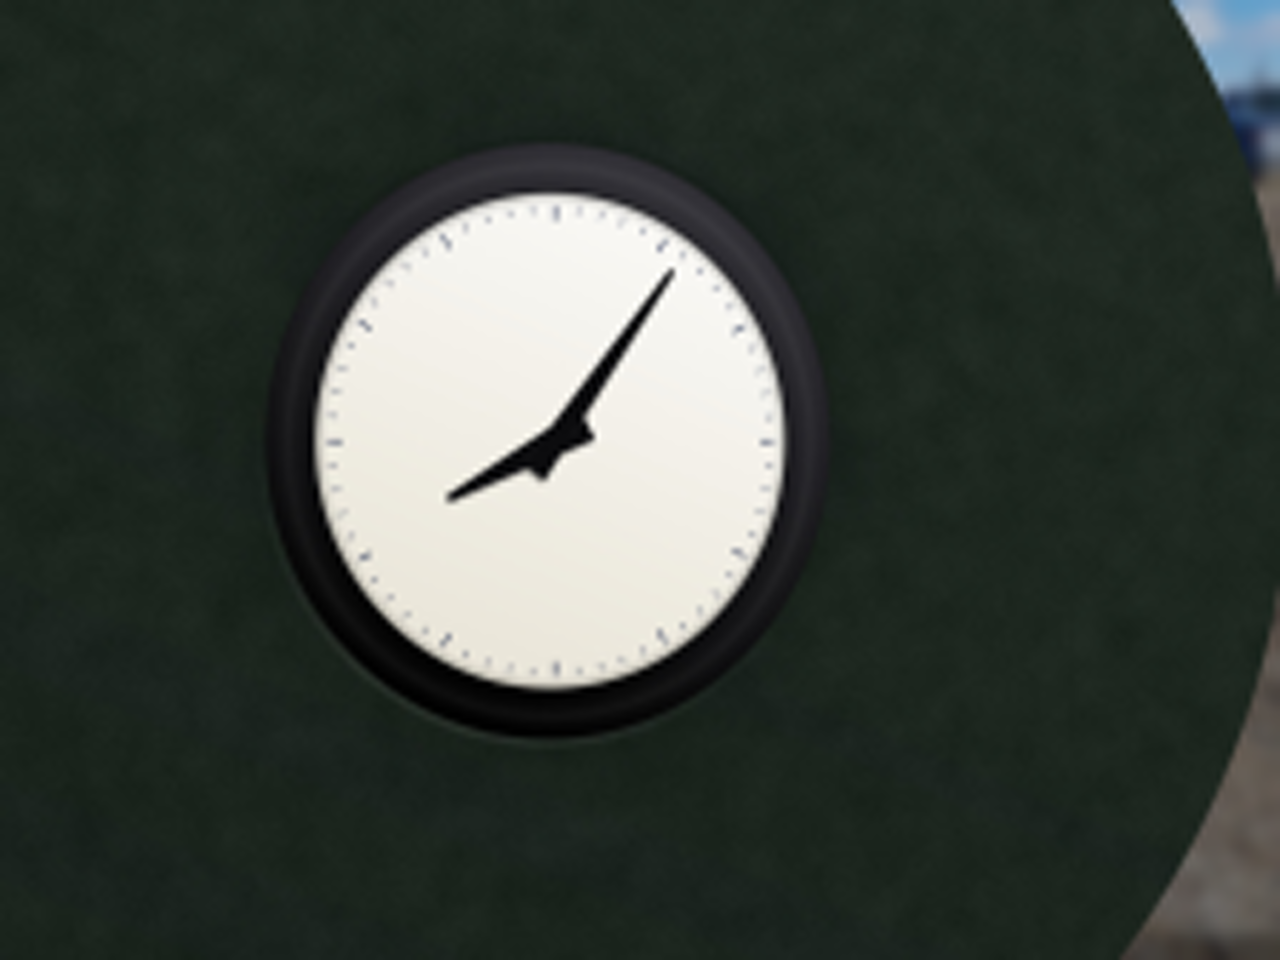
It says 8 h 06 min
